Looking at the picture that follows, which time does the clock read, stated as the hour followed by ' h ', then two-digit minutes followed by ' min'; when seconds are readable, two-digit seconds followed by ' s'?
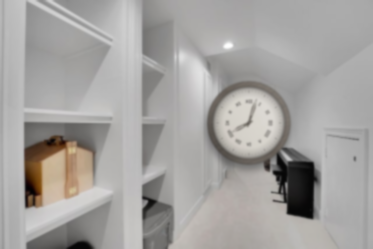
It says 8 h 03 min
